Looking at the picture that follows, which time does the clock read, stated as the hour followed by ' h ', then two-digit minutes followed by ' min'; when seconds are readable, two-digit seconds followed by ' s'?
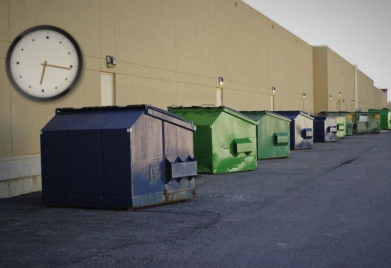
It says 6 h 16 min
